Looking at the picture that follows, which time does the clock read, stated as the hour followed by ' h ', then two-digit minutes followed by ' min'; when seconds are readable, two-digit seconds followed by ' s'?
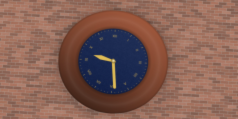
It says 9 h 29 min
